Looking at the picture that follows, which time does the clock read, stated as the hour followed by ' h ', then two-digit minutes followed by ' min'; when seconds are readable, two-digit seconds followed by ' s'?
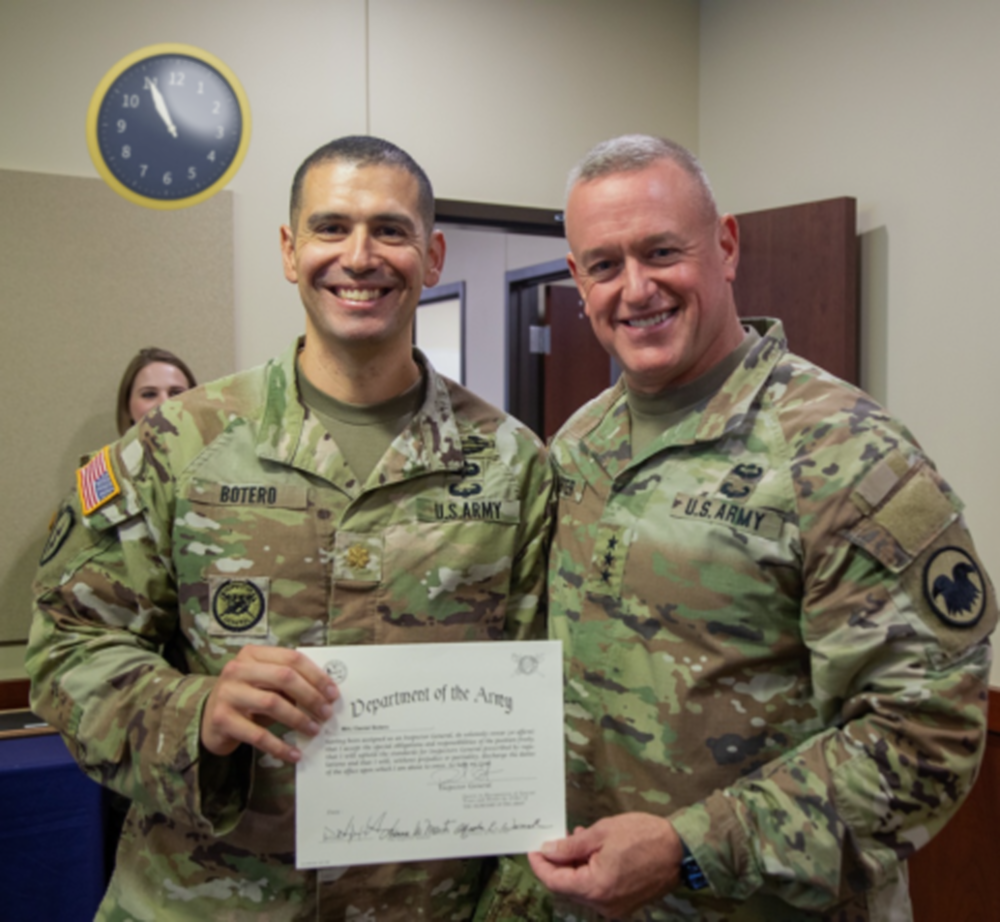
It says 10 h 55 min
